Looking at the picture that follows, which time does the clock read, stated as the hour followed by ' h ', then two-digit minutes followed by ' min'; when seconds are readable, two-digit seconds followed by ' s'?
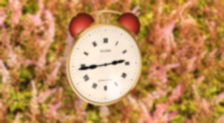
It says 2 h 44 min
